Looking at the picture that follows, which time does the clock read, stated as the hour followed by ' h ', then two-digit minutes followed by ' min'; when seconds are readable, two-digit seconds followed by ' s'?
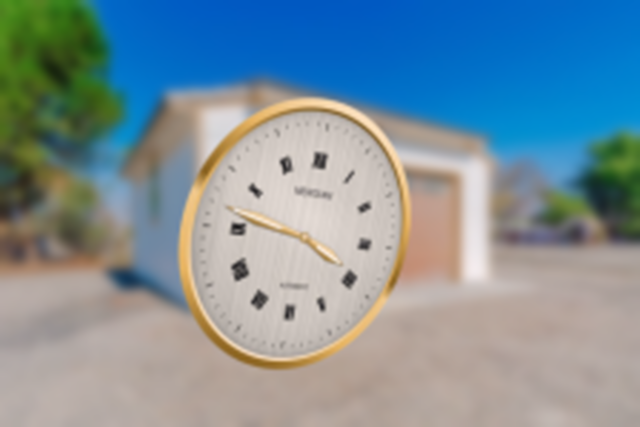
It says 3 h 47 min
